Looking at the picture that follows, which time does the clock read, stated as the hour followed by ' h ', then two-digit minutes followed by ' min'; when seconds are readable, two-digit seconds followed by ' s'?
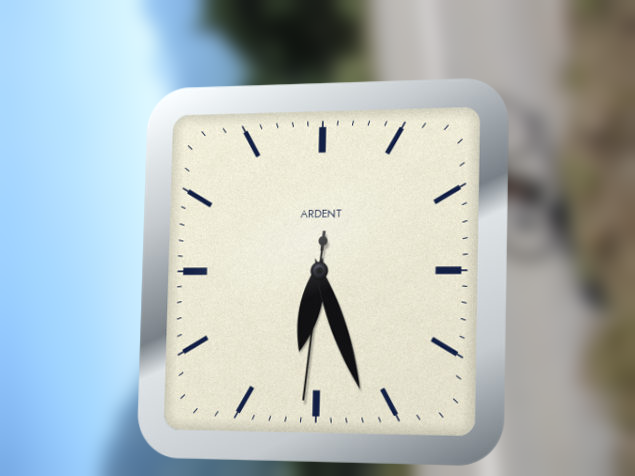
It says 6 h 26 min 31 s
